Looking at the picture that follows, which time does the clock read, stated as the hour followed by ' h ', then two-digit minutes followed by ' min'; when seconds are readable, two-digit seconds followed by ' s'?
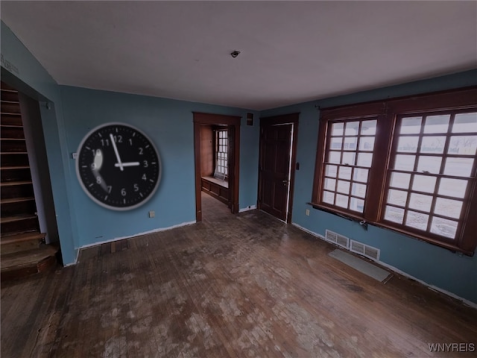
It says 2 h 58 min
